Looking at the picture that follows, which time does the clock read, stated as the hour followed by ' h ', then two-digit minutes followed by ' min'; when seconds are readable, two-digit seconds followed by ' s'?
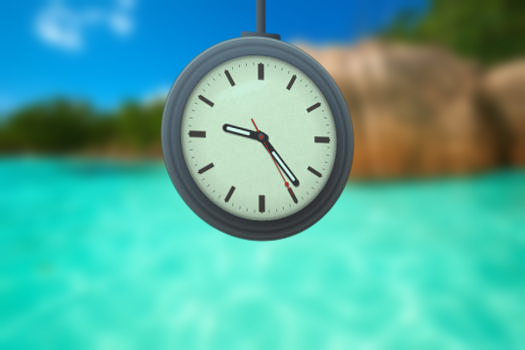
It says 9 h 23 min 25 s
